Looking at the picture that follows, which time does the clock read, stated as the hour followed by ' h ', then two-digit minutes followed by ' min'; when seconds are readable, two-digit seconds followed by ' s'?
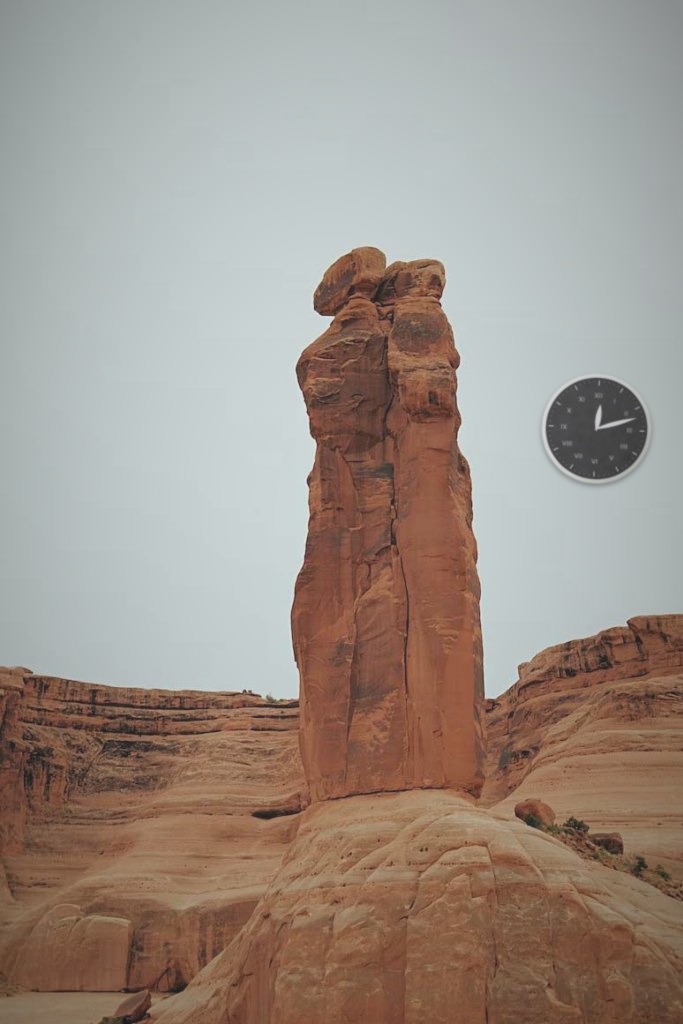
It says 12 h 12 min
